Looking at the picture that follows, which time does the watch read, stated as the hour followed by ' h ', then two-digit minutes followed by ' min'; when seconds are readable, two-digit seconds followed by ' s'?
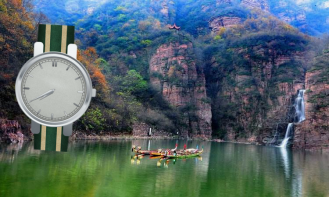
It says 7 h 40 min
